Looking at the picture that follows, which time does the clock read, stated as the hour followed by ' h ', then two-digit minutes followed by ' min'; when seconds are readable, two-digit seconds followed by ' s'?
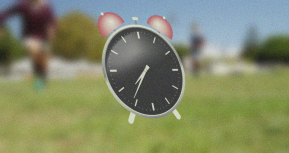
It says 7 h 36 min
